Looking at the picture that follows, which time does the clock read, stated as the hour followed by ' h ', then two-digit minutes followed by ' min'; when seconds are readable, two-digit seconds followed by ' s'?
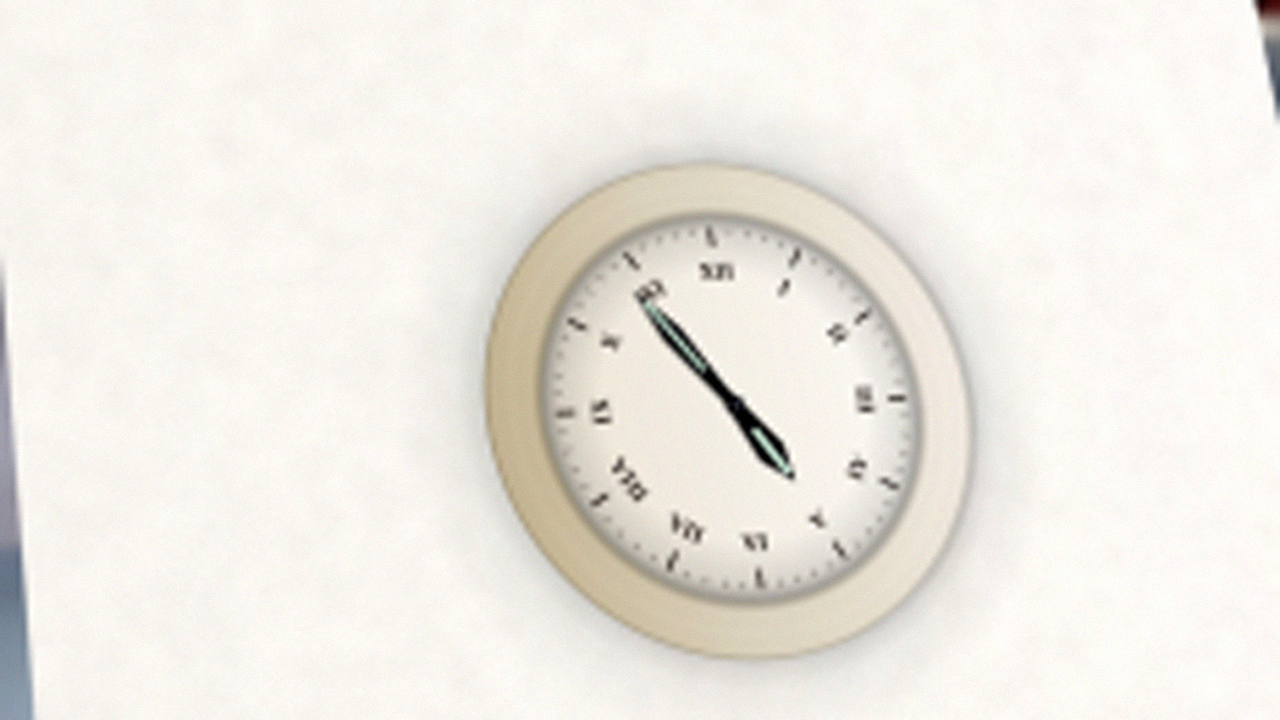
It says 4 h 54 min
